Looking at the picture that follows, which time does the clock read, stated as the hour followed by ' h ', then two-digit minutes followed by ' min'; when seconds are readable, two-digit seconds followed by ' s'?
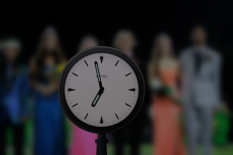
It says 6 h 58 min
